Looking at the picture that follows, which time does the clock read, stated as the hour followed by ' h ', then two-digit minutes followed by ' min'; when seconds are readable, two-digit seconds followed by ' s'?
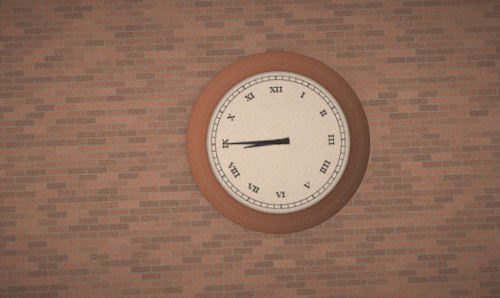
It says 8 h 45 min
